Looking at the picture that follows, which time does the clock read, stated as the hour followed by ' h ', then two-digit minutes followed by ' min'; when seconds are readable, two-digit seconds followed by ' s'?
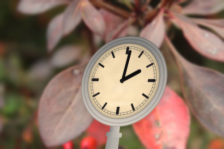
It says 2 h 01 min
